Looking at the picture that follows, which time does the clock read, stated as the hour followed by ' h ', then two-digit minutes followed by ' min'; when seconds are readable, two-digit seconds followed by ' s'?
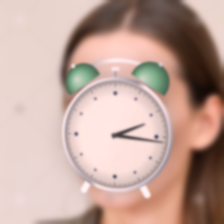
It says 2 h 16 min
